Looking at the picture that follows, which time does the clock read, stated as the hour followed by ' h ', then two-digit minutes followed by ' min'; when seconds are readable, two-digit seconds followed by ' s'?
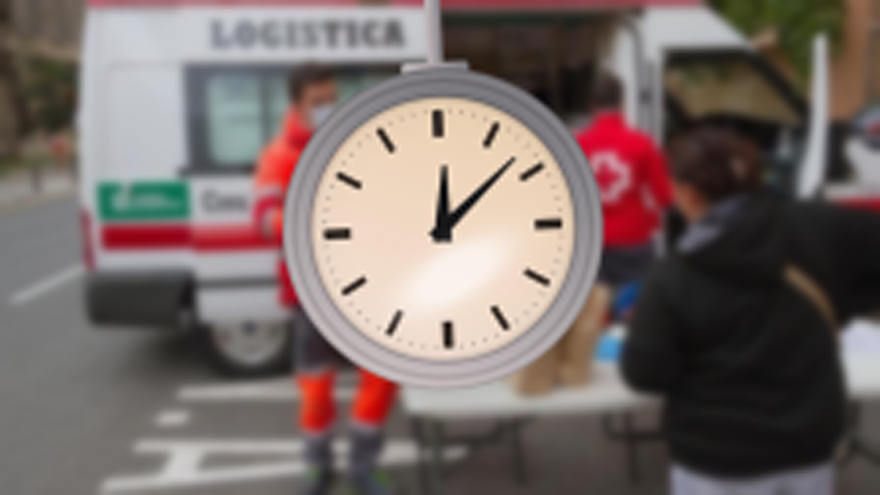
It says 12 h 08 min
